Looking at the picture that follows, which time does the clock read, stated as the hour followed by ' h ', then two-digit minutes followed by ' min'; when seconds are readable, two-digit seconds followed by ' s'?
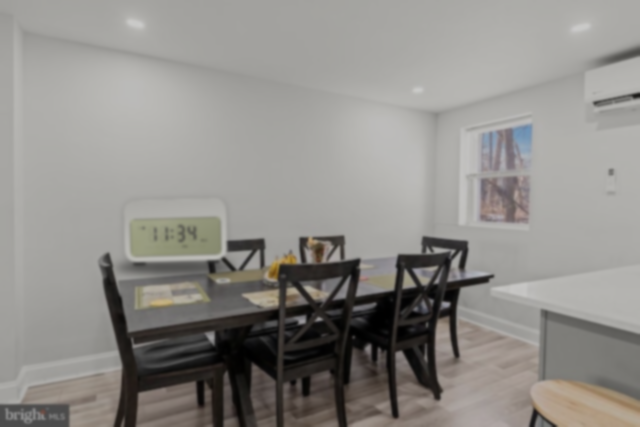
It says 11 h 34 min
